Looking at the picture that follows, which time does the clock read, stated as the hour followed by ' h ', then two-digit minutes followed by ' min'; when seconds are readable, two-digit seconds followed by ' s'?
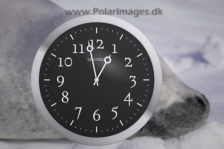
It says 12 h 58 min
